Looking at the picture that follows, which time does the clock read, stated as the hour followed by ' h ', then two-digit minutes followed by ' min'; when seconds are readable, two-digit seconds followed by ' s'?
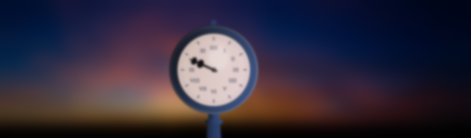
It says 9 h 49 min
